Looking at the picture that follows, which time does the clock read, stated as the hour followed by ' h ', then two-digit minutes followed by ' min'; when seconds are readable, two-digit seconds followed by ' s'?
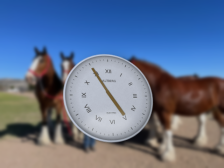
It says 4 h 55 min
